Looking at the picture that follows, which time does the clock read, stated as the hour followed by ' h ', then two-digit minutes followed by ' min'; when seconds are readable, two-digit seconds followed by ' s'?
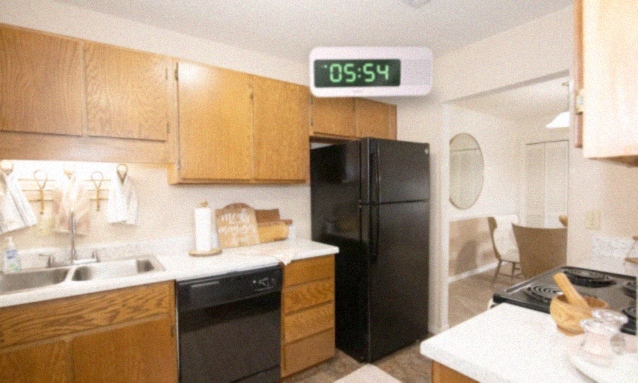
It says 5 h 54 min
